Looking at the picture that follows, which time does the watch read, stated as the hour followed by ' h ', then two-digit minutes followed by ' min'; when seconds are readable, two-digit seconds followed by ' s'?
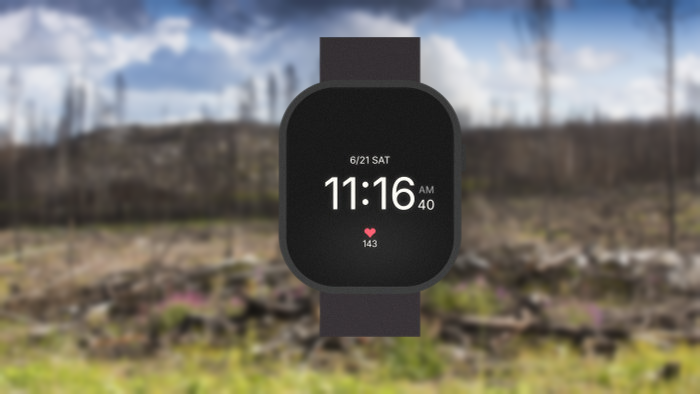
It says 11 h 16 min 40 s
